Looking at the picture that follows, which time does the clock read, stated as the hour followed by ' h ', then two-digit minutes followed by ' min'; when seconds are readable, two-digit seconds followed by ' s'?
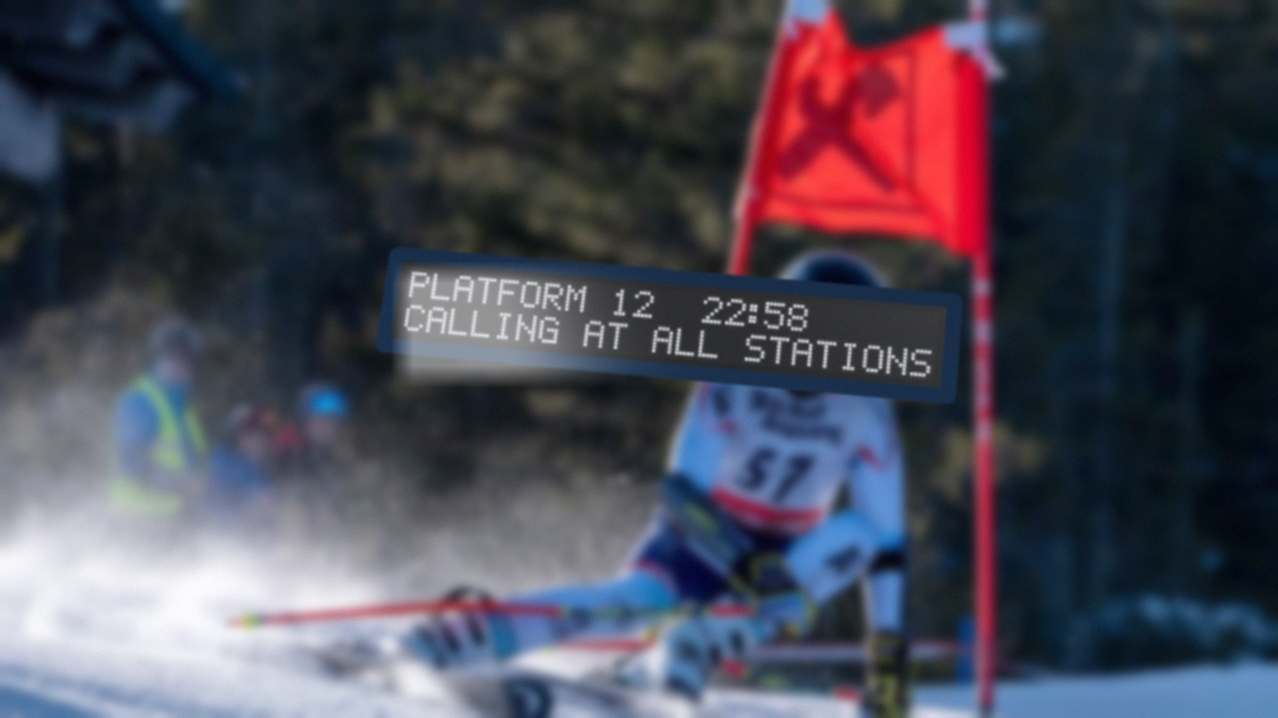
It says 22 h 58 min
